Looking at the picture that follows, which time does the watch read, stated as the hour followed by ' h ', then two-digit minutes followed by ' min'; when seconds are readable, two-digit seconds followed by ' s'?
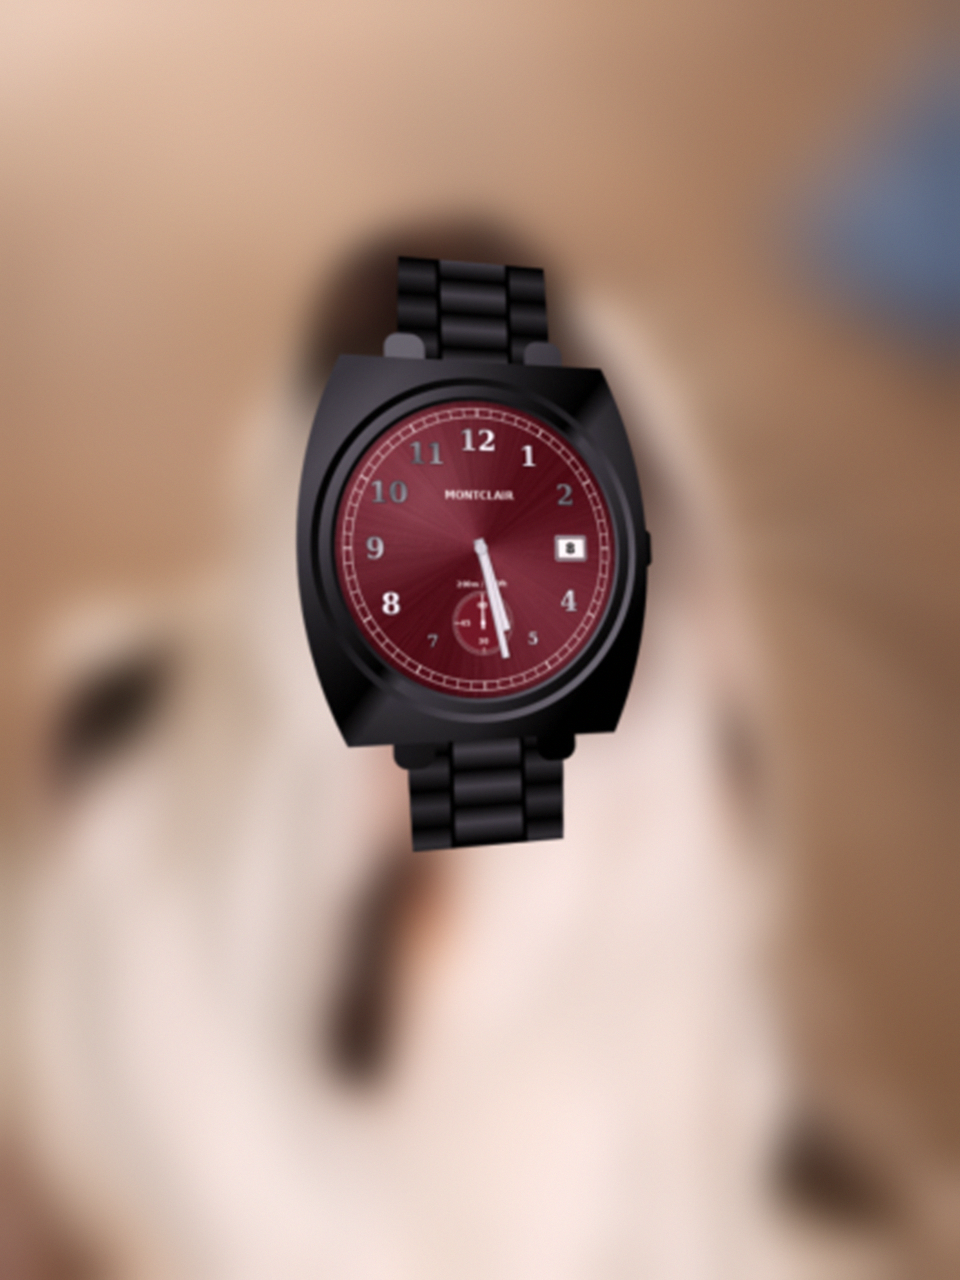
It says 5 h 28 min
